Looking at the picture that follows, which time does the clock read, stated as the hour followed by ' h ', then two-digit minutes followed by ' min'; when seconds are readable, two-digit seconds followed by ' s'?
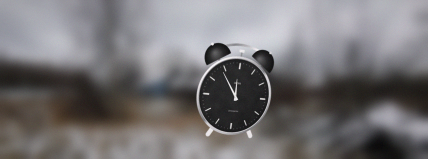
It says 11 h 54 min
